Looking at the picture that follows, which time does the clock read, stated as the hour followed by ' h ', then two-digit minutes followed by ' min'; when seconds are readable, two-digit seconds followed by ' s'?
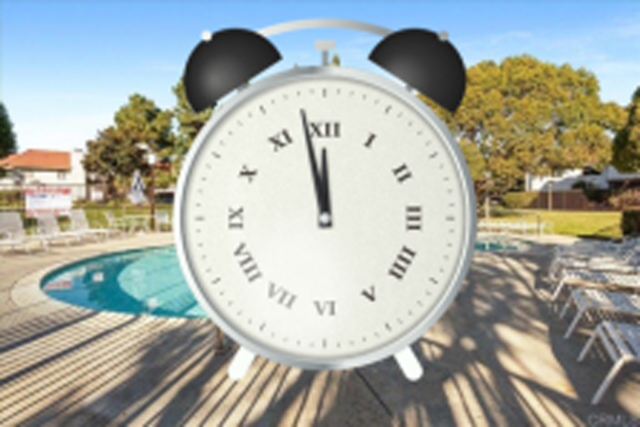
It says 11 h 58 min
